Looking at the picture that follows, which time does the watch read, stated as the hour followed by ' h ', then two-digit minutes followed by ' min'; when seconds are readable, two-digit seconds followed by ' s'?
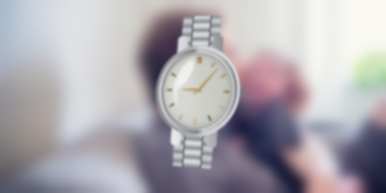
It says 9 h 07 min
